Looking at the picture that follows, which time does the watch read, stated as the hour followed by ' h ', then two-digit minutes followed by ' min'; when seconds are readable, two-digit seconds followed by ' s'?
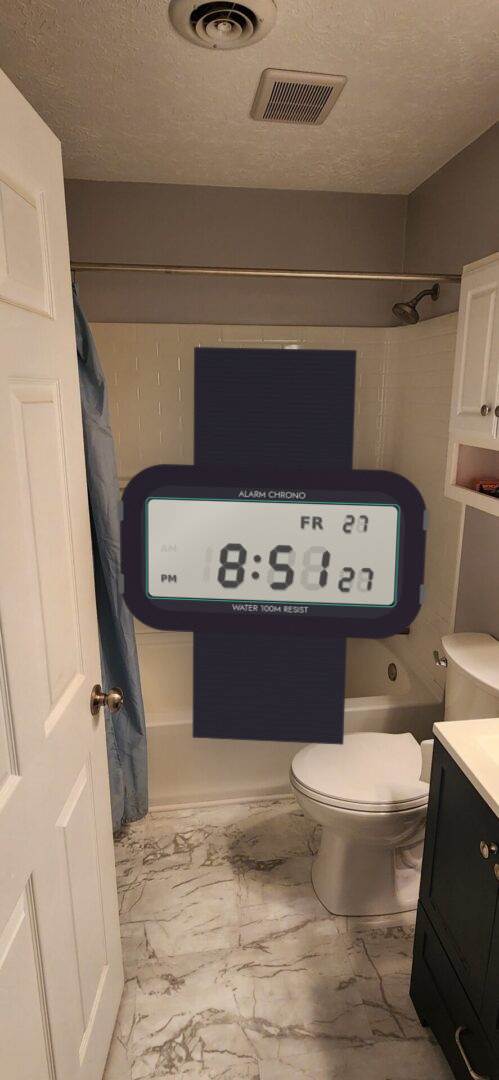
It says 8 h 51 min 27 s
